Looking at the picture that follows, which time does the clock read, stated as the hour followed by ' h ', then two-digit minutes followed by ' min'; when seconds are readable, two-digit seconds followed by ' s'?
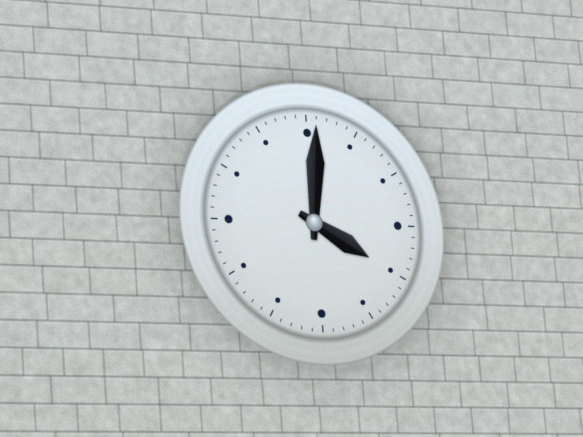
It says 4 h 01 min
